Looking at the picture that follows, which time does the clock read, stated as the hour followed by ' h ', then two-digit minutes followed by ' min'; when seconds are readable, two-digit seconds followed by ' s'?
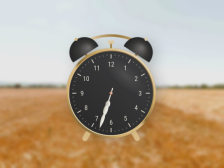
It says 6 h 33 min
